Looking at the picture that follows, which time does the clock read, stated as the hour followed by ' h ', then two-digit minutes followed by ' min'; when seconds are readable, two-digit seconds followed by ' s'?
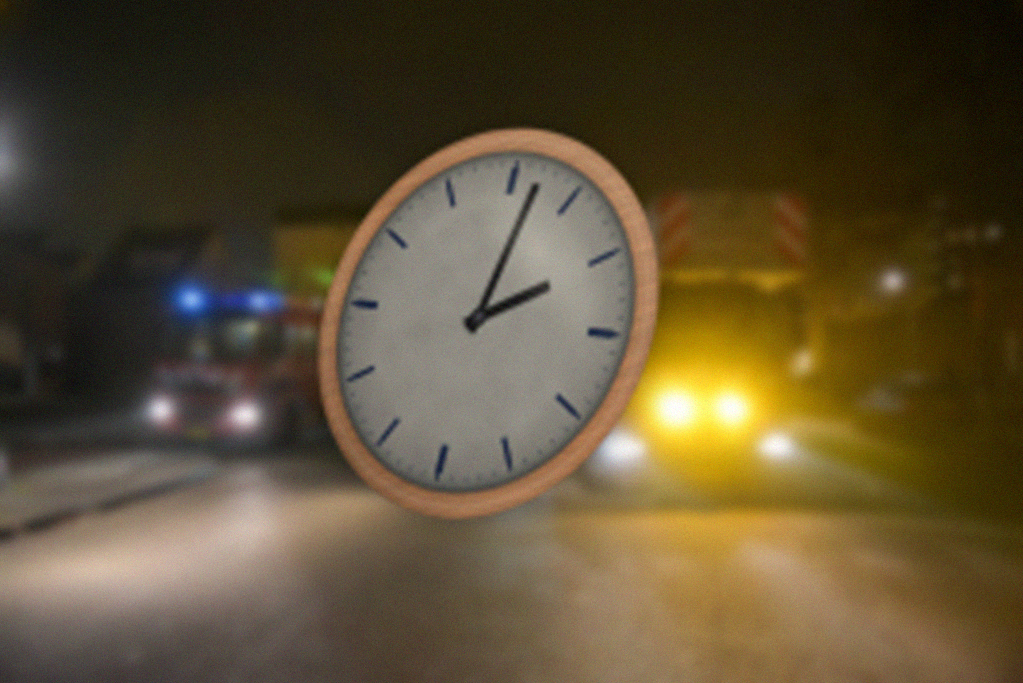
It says 2 h 02 min
